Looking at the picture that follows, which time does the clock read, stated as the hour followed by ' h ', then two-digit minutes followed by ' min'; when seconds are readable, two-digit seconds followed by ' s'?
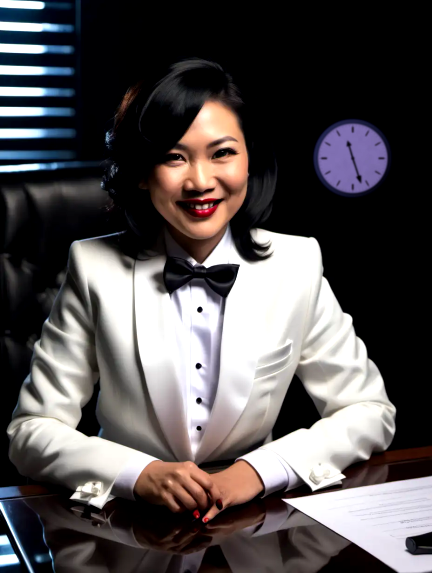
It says 11 h 27 min
